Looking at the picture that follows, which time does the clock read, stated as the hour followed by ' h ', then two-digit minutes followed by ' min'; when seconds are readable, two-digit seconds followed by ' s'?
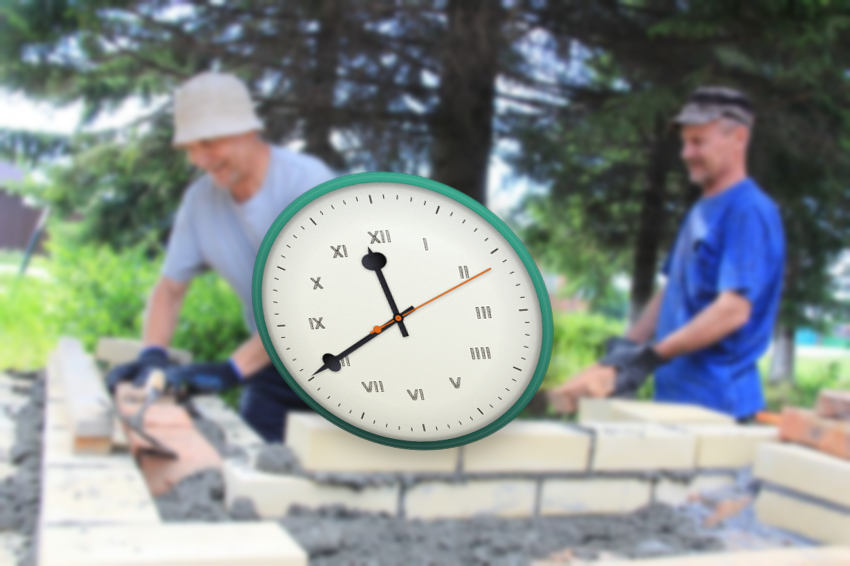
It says 11 h 40 min 11 s
